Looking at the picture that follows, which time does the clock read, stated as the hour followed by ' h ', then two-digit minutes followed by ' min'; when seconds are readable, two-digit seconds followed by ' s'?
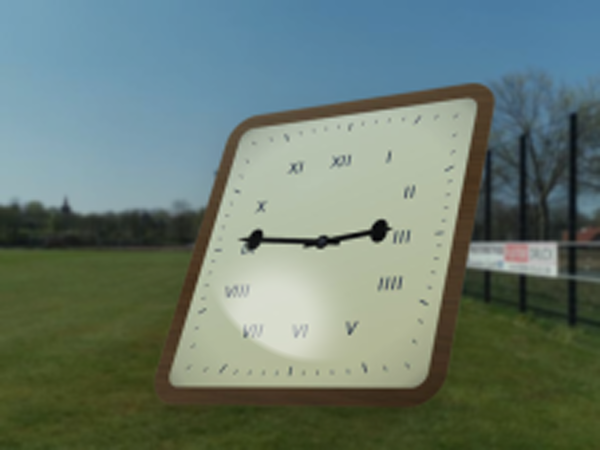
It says 2 h 46 min
